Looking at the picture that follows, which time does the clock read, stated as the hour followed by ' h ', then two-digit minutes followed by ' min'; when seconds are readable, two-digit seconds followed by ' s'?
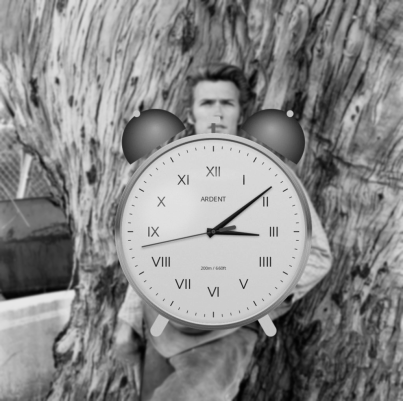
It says 3 h 08 min 43 s
